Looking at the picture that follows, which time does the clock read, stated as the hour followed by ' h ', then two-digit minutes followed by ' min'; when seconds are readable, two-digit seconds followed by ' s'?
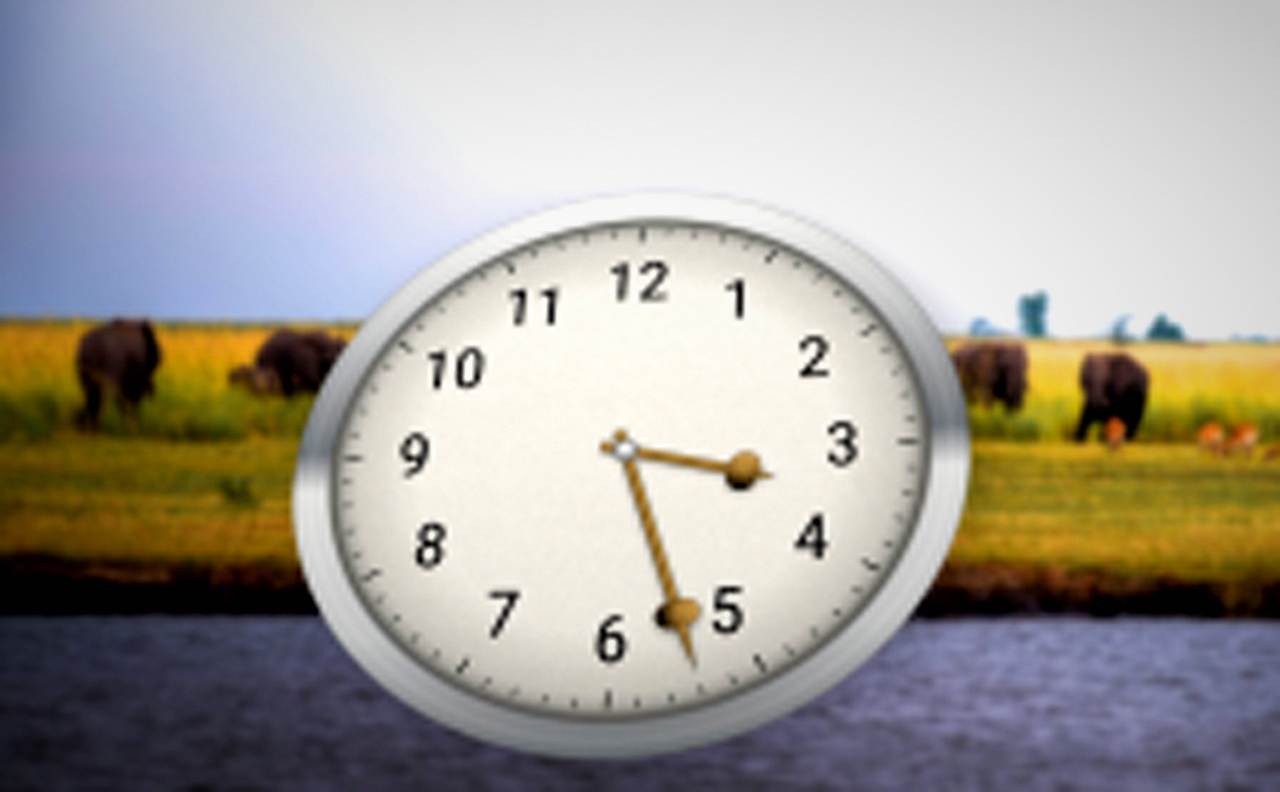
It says 3 h 27 min
